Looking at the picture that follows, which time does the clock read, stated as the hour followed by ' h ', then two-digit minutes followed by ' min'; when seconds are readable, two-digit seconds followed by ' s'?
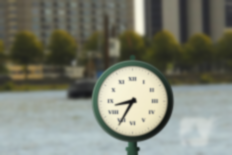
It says 8 h 35 min
